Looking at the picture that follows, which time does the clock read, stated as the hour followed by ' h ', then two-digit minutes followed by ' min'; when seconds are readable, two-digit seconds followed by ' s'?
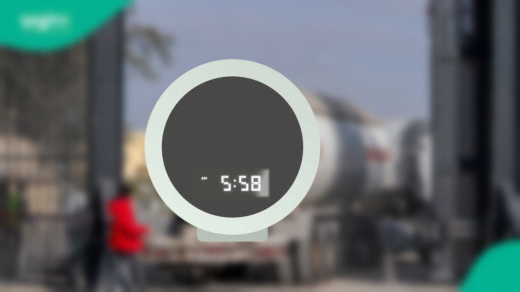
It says 5 h 58 min
